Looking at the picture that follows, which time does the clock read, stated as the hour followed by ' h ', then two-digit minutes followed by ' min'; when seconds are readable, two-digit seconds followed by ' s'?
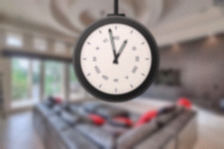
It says 12 h 58 min
